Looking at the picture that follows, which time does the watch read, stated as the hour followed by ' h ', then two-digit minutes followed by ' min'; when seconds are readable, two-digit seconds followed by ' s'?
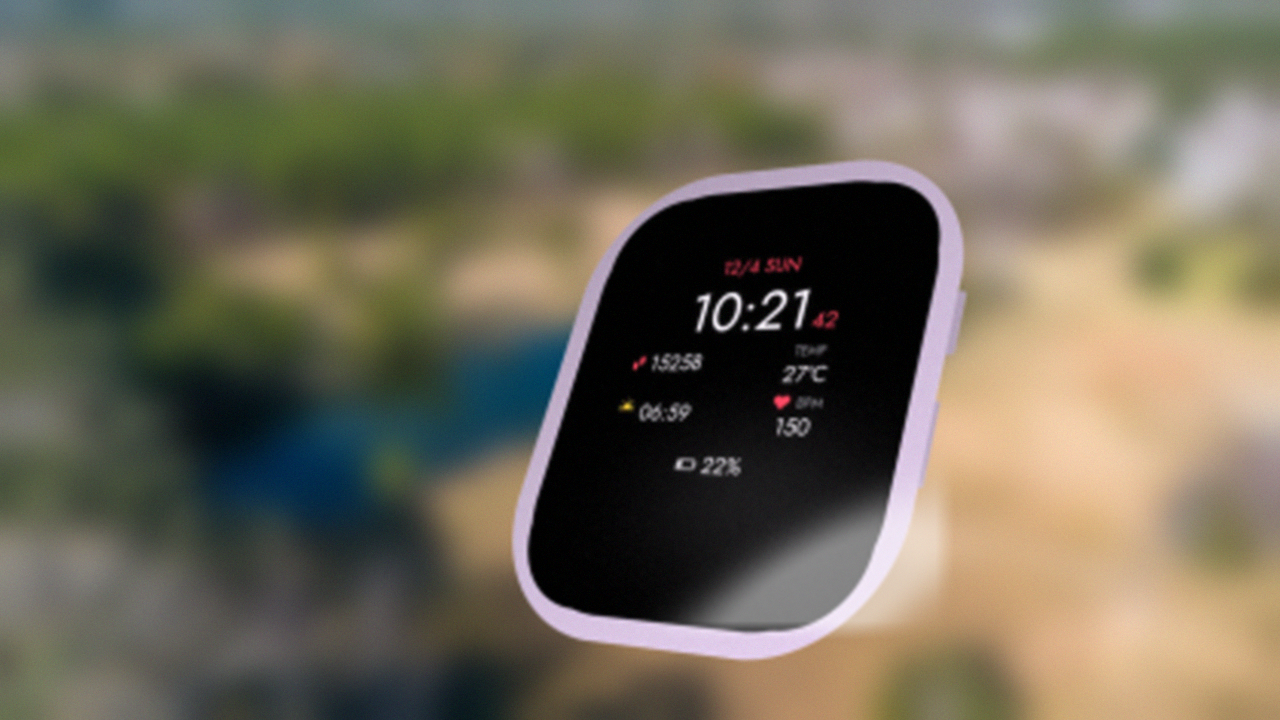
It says 10 h 21 min
